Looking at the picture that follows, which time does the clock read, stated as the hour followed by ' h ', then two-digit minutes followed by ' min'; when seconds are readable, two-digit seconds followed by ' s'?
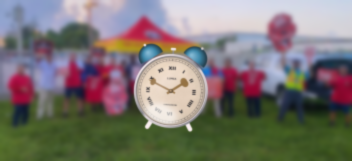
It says 1 h 49 min
